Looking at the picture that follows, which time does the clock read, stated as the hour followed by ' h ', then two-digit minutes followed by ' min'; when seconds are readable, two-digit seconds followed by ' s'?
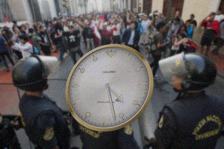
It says 4 h 27 min
